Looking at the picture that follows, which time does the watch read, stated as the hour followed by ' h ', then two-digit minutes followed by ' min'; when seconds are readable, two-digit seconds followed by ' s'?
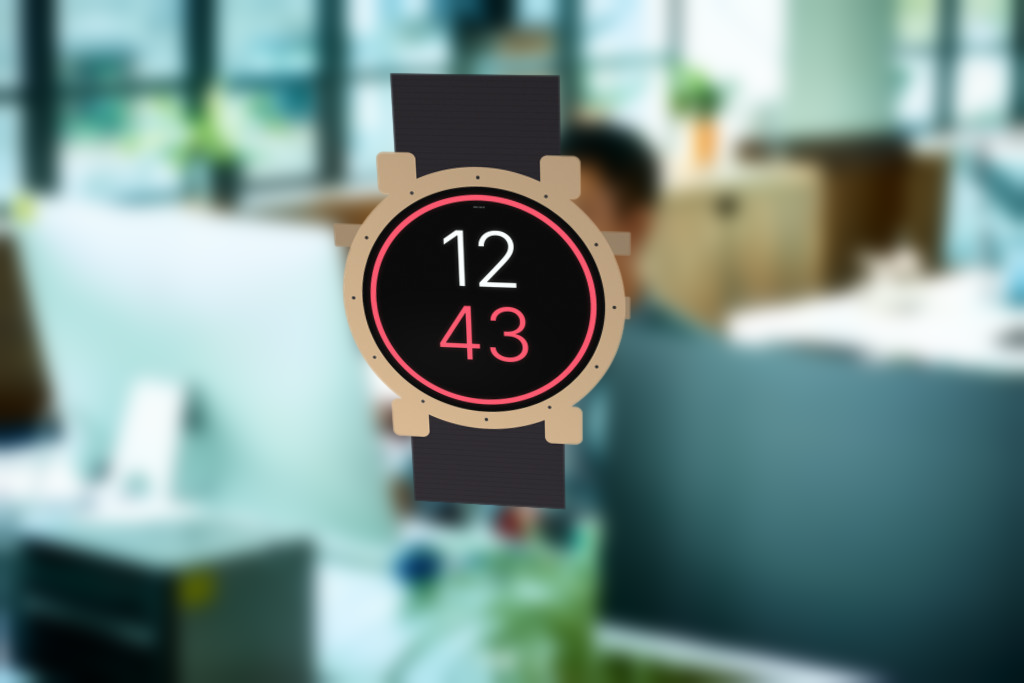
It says 12 h 43 min
